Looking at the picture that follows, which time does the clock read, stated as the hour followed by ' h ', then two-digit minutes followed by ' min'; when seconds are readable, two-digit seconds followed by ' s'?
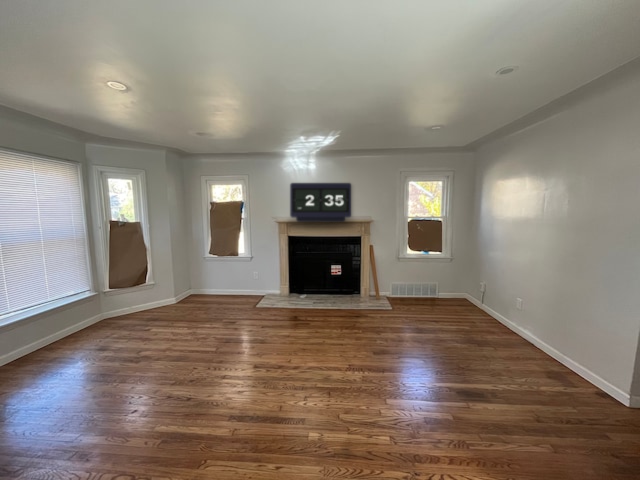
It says 2 h 35 min
